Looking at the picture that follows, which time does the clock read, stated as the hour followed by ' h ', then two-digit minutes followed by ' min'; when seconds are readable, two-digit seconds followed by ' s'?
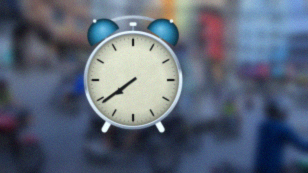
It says 7 h 39 min
